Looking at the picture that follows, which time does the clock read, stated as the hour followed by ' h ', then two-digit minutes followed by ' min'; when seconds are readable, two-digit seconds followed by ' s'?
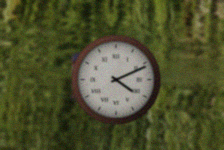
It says 4 h 11 min
